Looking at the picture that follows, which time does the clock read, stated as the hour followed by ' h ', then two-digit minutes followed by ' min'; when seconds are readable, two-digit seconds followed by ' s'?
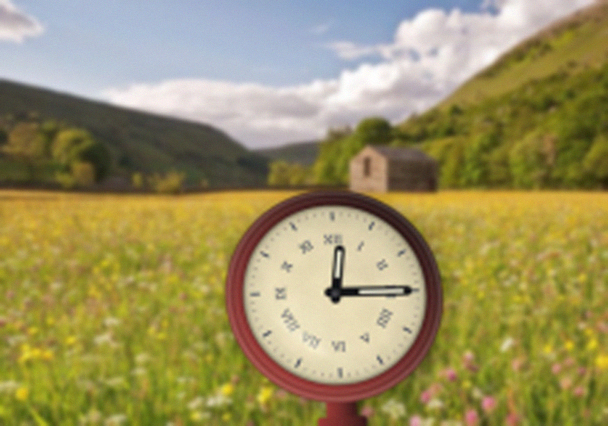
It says 12 h 15 min
